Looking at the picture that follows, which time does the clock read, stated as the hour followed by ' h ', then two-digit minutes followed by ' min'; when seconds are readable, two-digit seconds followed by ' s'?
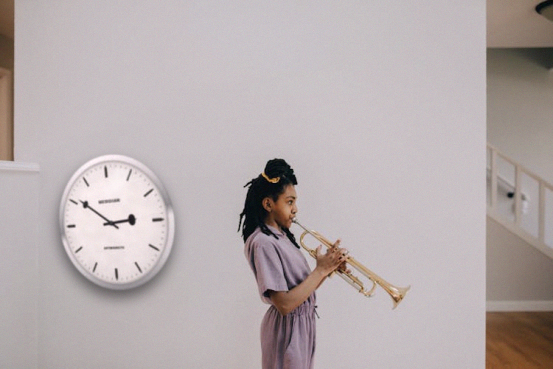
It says 2 h 51 min
